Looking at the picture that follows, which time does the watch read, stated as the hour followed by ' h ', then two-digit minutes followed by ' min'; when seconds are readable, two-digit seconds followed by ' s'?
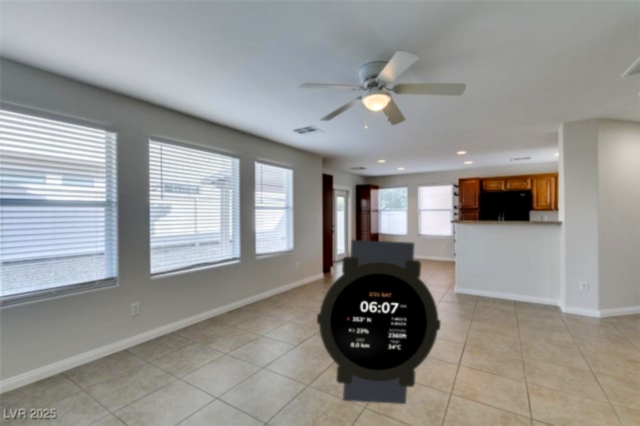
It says 6 h 07 min
